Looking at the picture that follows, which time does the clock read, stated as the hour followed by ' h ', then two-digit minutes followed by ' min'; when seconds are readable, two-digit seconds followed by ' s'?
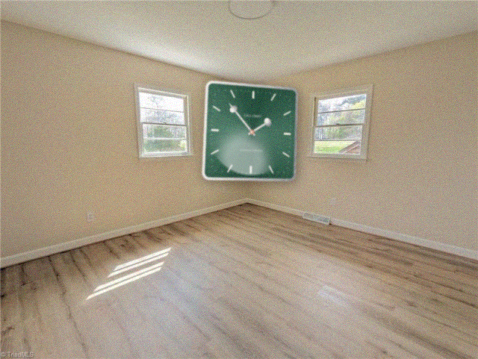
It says 1 h 53 min
